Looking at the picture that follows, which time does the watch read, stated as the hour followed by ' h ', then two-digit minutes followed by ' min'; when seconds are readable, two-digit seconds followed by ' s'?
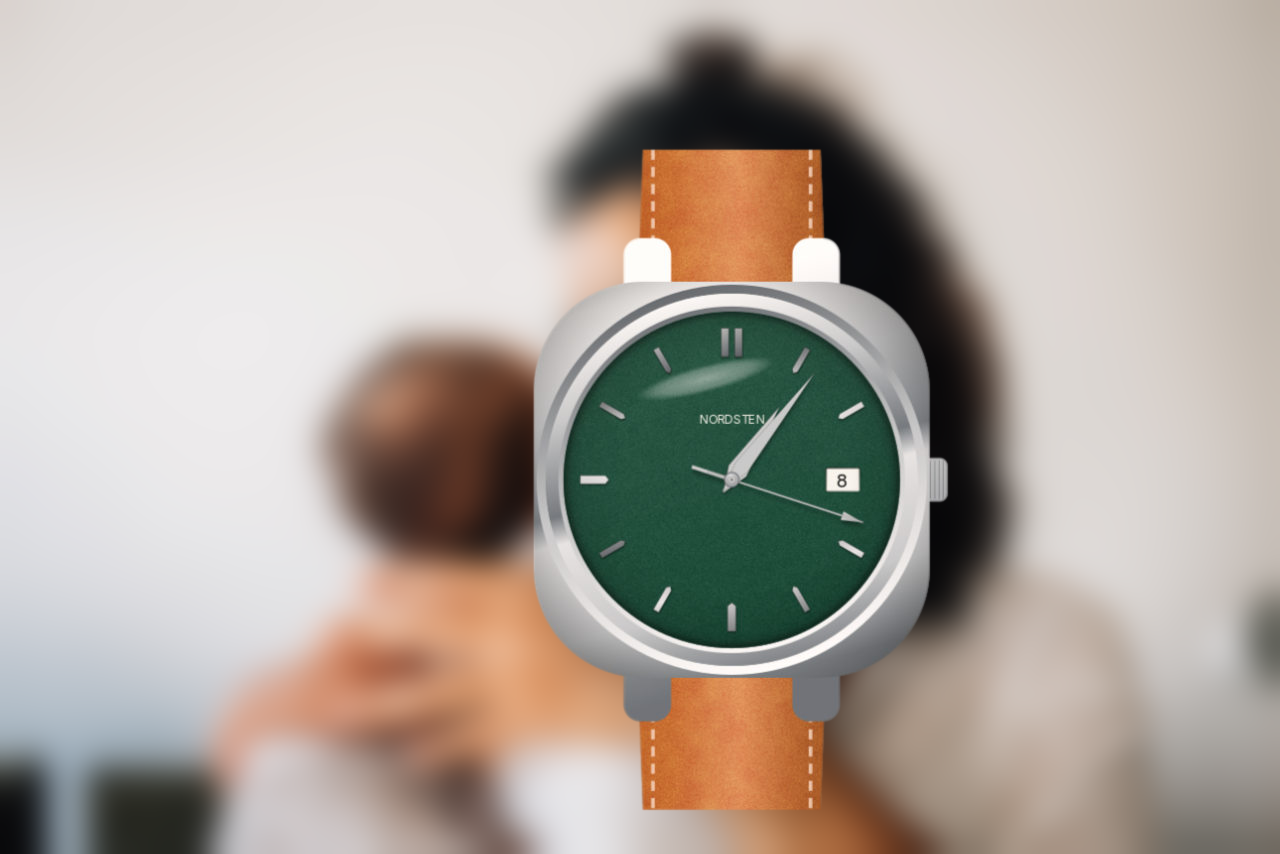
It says 1 h 06 min 18 s
